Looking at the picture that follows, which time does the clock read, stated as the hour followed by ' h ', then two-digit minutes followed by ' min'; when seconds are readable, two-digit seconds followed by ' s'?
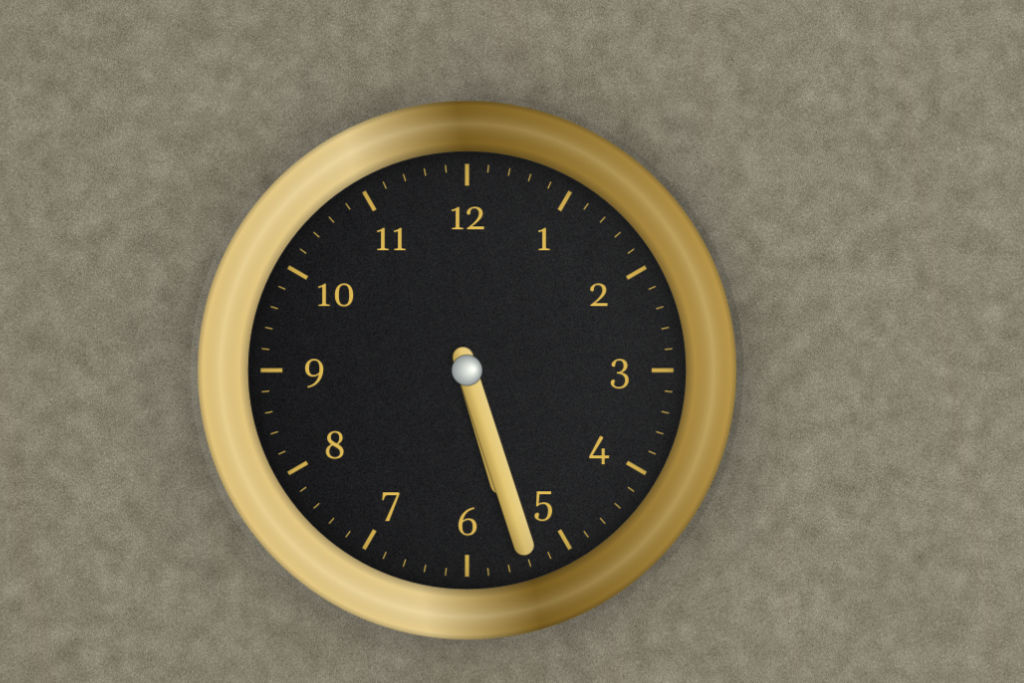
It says 5 h 27 min
